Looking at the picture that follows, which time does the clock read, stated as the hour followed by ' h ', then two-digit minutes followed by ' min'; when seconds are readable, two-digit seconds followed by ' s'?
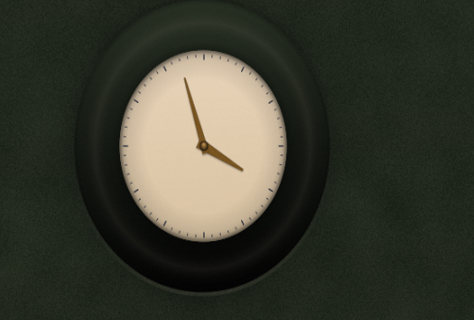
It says 3 h 57 min
